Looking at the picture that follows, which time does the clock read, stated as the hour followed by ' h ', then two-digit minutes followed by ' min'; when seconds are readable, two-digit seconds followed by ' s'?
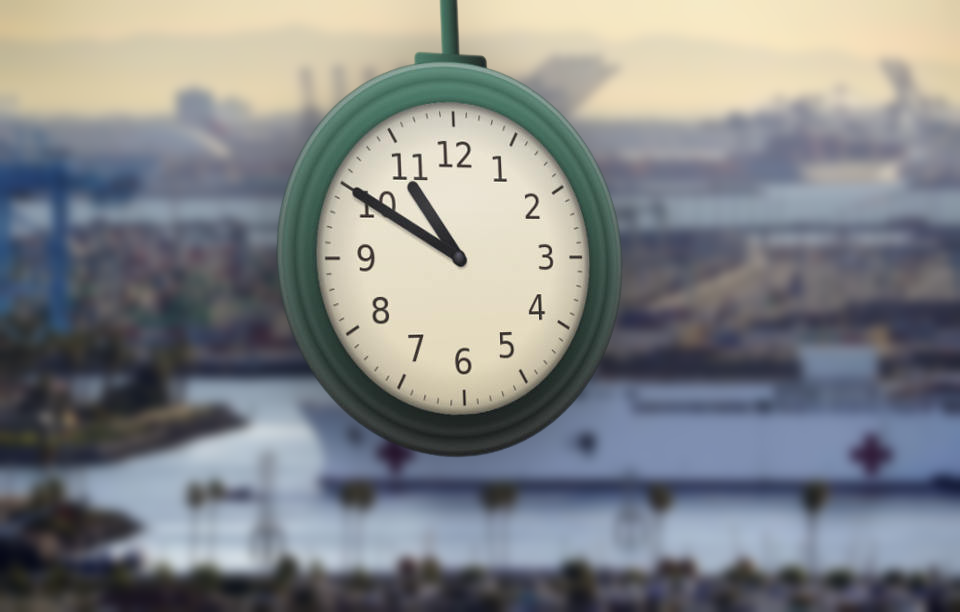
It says 10 h 50 min
